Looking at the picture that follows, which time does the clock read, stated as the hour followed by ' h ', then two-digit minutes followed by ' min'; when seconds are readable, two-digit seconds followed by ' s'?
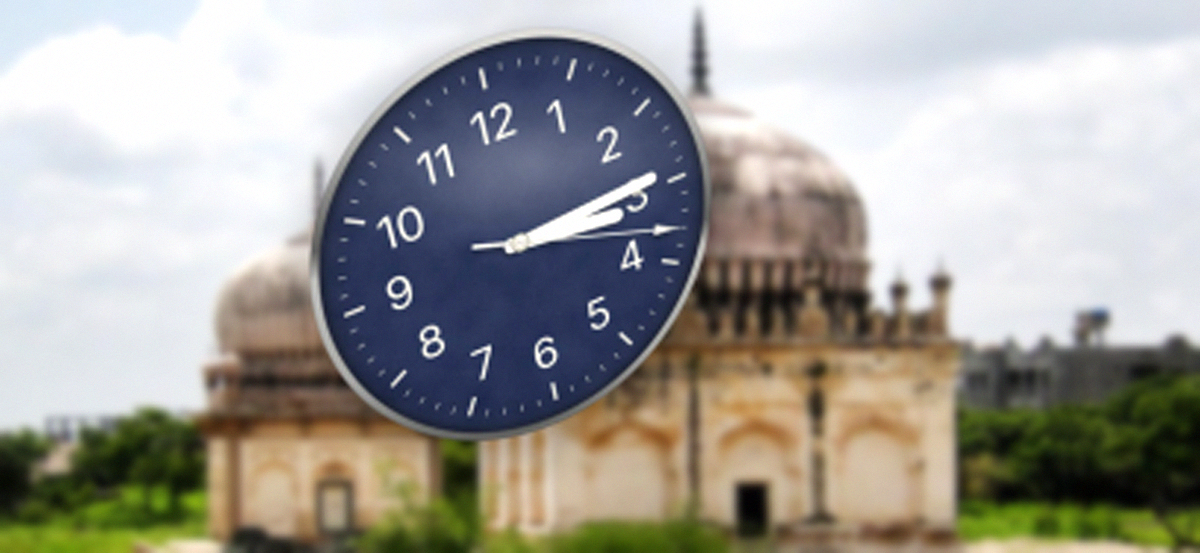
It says 3 h 14 min 18 s
